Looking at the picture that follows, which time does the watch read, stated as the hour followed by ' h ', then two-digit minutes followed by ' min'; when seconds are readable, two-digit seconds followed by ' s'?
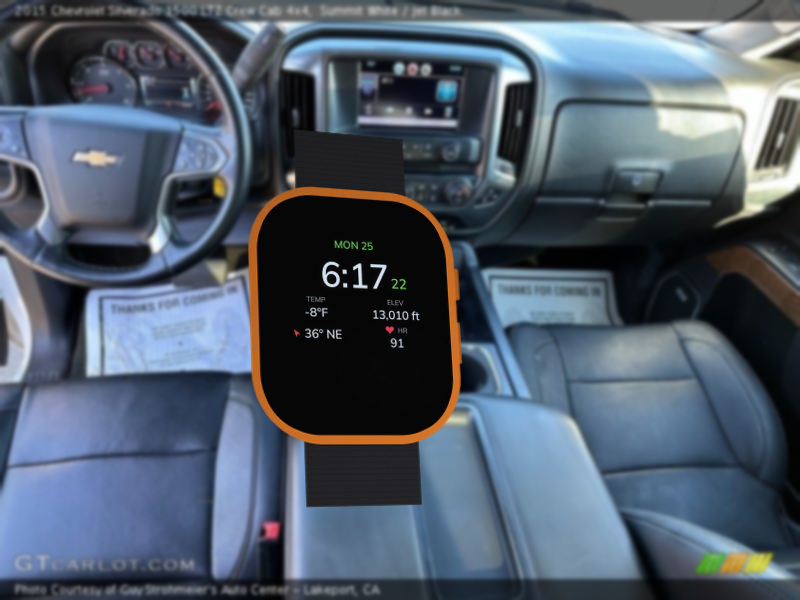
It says 6 h 17 min 22 s
